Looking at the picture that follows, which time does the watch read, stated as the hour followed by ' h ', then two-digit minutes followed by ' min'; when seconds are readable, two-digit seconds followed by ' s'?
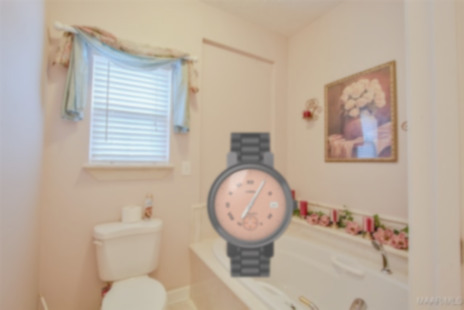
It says 7 h 05 min
